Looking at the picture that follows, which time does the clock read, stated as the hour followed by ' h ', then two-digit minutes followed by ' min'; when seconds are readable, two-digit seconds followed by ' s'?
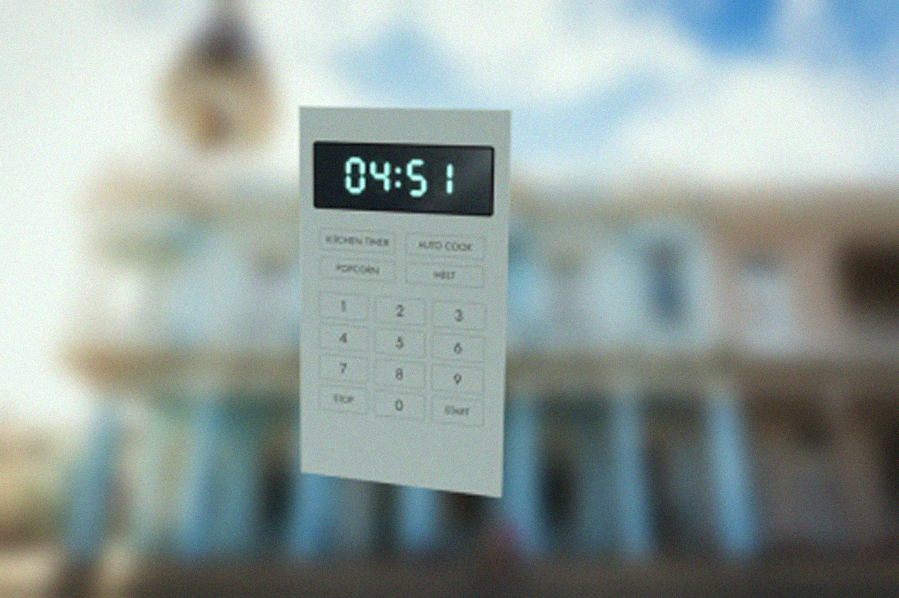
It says 4 h 51 min
